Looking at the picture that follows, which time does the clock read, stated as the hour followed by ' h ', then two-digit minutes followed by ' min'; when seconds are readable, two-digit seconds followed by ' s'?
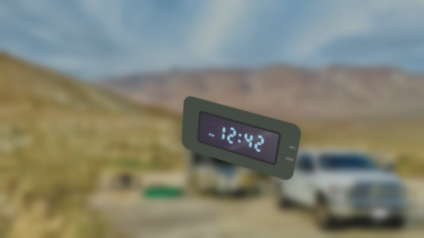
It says 12 h 42 min
